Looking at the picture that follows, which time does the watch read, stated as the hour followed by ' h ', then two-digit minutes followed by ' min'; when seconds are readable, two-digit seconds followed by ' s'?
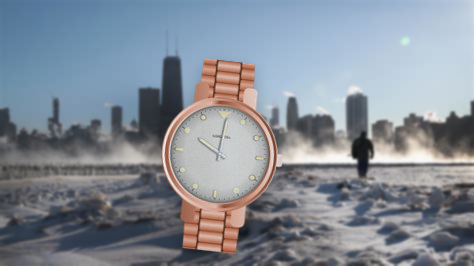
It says 10 h 01 min
